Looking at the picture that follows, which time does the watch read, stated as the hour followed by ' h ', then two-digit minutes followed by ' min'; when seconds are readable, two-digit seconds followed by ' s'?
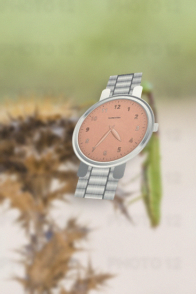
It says 4 h 35 min
